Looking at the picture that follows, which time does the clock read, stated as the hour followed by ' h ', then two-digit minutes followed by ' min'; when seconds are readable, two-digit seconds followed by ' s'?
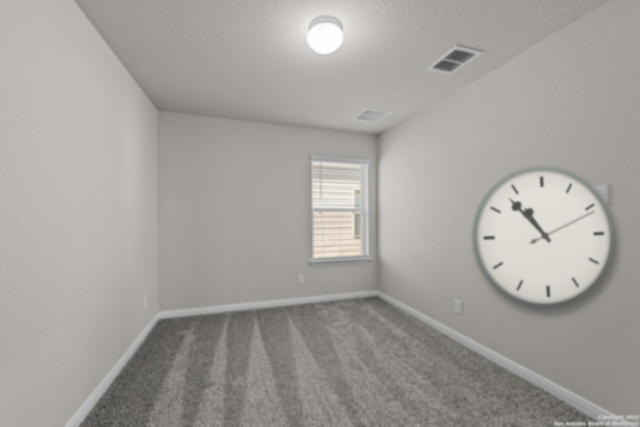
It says 10 h 53 min 11 s
